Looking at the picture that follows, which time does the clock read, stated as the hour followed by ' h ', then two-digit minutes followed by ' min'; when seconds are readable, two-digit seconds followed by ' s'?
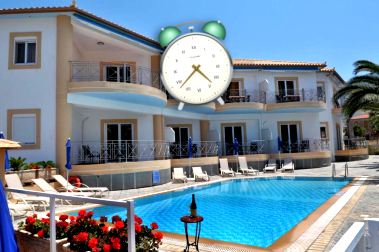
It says 4 h 38 min
